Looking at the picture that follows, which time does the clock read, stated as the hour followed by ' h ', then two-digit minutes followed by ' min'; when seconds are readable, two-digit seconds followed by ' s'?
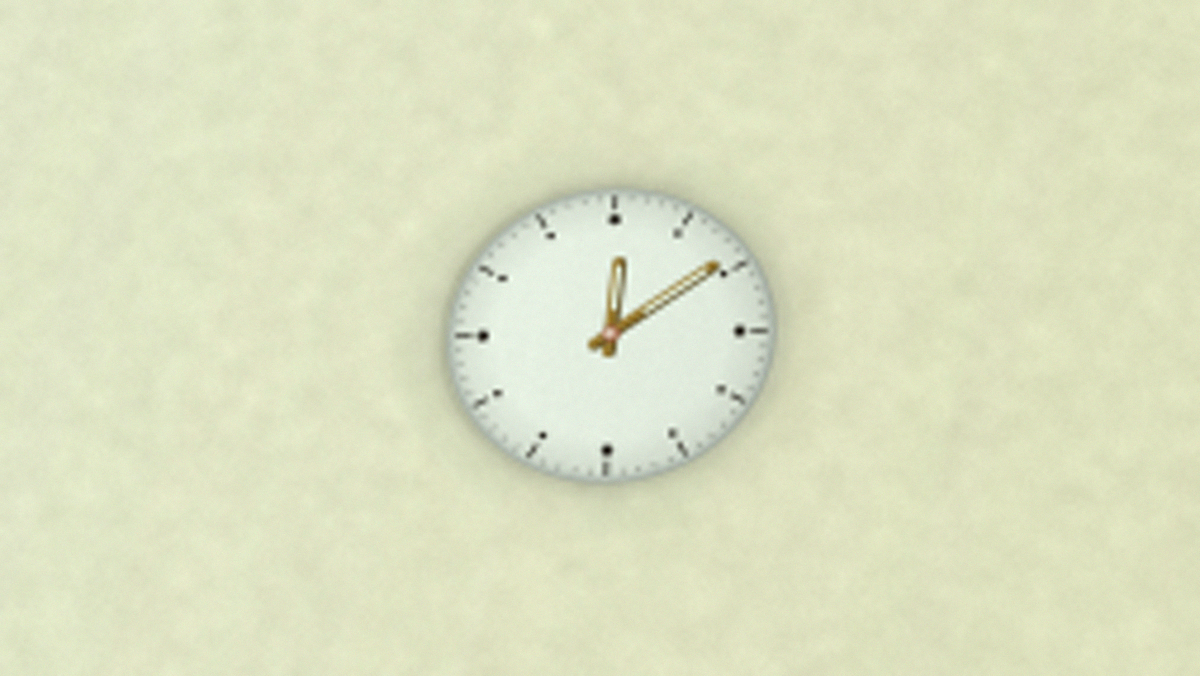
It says 12 h 09 min
